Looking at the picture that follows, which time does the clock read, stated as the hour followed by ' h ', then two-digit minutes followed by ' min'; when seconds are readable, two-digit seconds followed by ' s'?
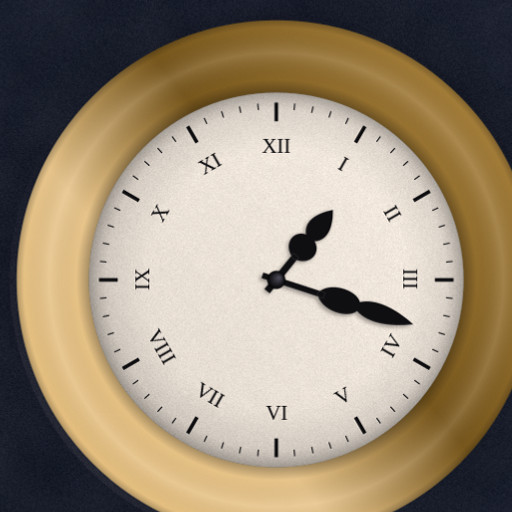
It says 1 h 18 min
